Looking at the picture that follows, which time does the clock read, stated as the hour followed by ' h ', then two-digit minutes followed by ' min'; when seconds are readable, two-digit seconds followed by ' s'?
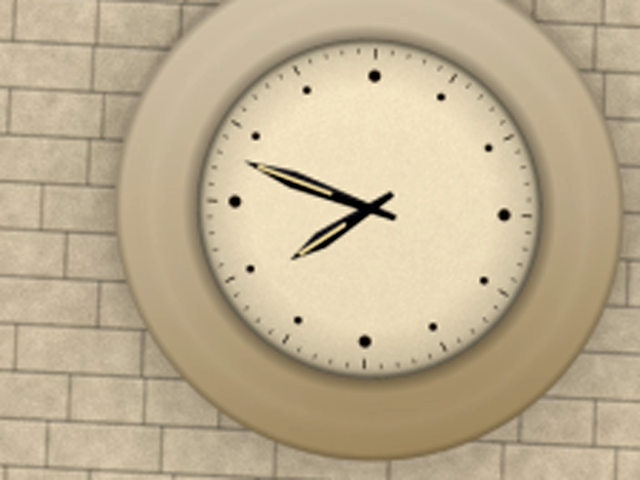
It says 7 h 48 min
